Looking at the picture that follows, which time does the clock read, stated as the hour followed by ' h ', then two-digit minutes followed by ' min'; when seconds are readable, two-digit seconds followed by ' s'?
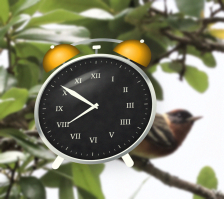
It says 7 h 51 min
